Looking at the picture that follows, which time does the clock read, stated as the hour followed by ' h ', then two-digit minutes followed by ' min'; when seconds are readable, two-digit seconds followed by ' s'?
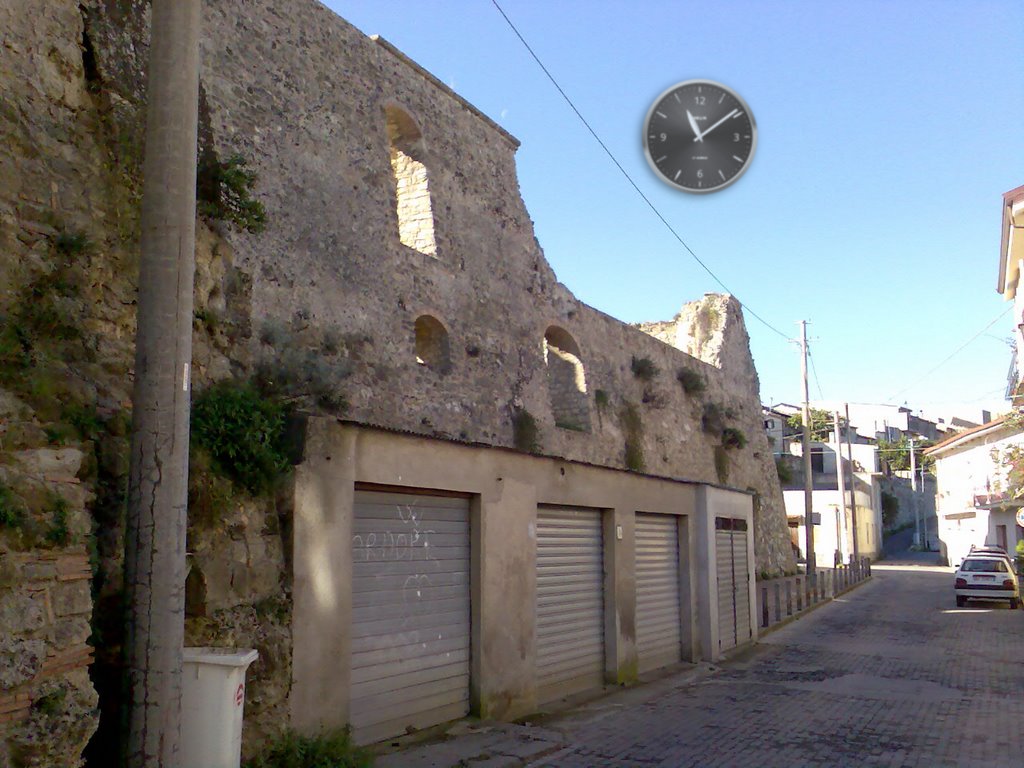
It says 11 h 09 min
